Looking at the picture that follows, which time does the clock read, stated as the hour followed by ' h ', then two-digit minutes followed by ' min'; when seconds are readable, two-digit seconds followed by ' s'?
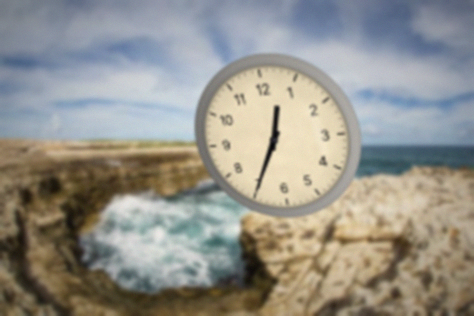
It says 12 h 35 min
